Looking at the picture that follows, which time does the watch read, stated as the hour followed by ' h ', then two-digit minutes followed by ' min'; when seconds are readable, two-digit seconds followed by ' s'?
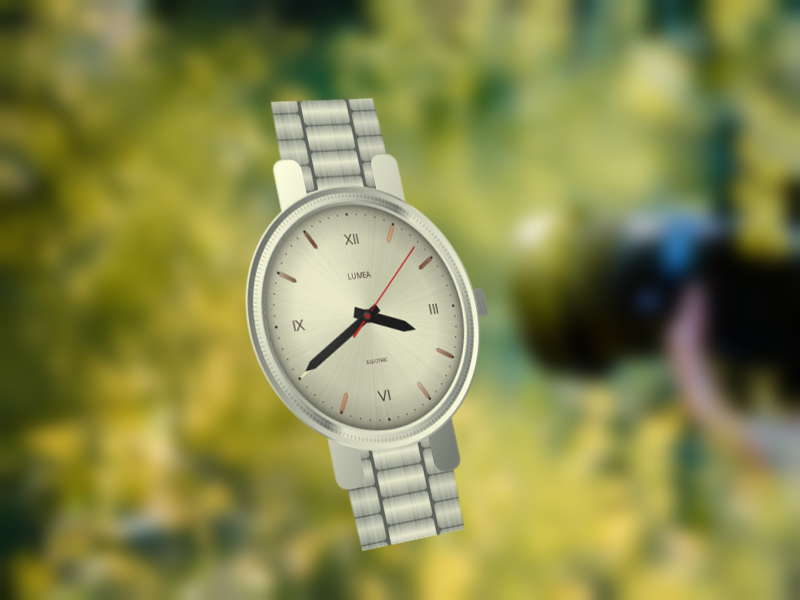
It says 3 h 40 min 08 s
